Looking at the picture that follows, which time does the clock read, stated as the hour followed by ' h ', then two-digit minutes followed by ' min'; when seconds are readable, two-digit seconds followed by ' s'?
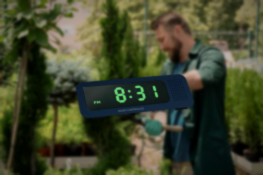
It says 8 h 31 min
